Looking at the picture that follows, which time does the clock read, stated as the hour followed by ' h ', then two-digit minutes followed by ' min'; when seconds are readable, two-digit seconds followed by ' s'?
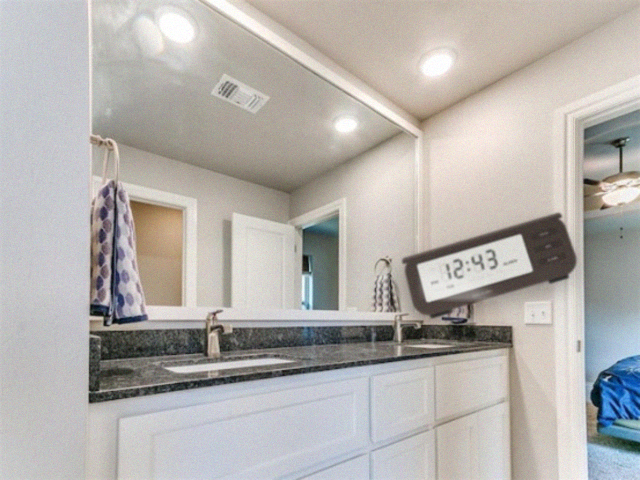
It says 12 h 43 min
